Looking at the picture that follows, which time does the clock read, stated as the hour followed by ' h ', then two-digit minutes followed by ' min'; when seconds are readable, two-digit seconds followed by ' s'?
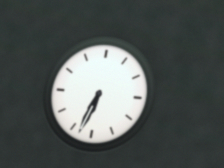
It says 6 h 33 min
